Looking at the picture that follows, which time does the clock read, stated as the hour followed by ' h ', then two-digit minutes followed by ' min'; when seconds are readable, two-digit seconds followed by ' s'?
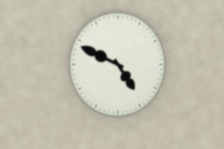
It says 4 h 49 min
